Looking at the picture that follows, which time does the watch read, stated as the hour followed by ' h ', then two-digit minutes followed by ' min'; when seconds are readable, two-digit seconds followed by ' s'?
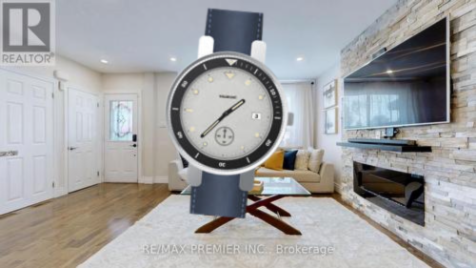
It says 1 h 37 min
